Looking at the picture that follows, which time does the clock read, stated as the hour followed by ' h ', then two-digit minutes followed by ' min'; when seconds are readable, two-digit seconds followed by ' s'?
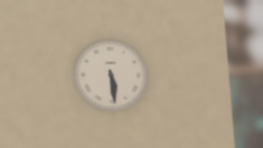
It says 5 h 29 min
